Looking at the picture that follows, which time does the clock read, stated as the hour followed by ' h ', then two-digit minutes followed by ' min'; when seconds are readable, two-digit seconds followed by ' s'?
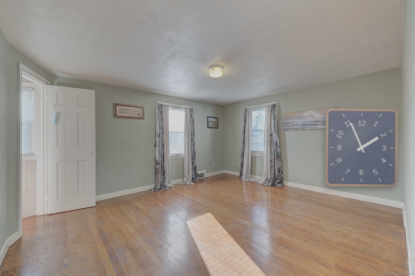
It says 1 h 56 min
